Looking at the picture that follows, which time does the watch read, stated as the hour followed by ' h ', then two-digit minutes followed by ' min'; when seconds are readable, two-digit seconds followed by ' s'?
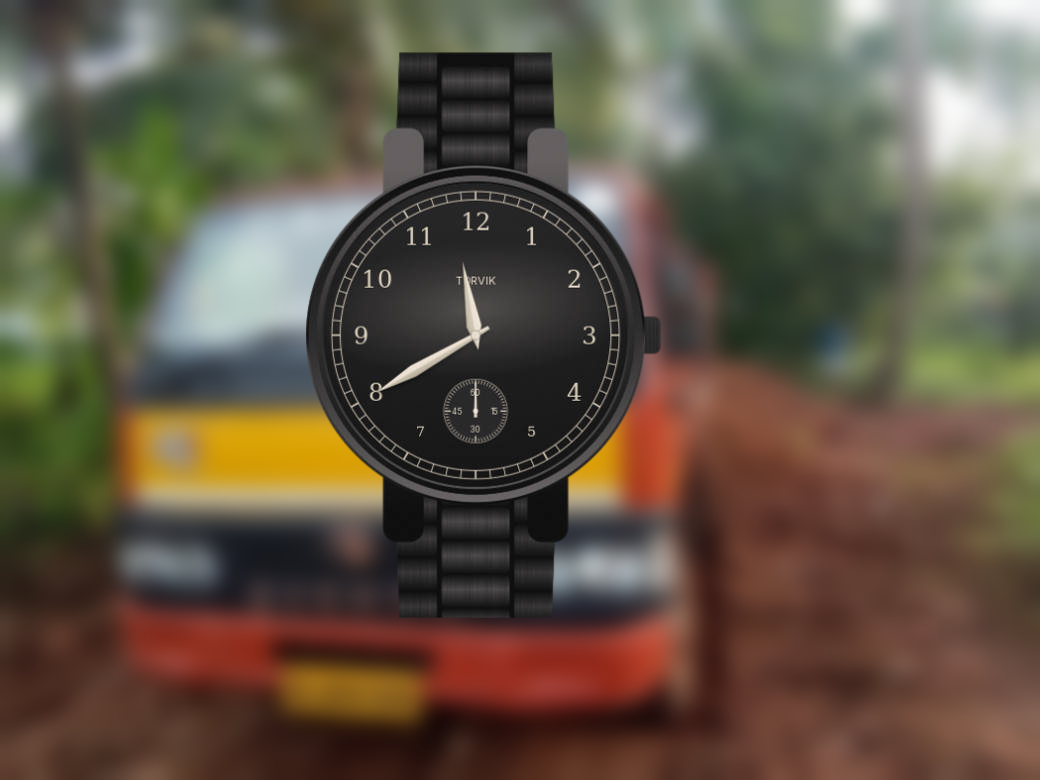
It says 11 h 40 min
